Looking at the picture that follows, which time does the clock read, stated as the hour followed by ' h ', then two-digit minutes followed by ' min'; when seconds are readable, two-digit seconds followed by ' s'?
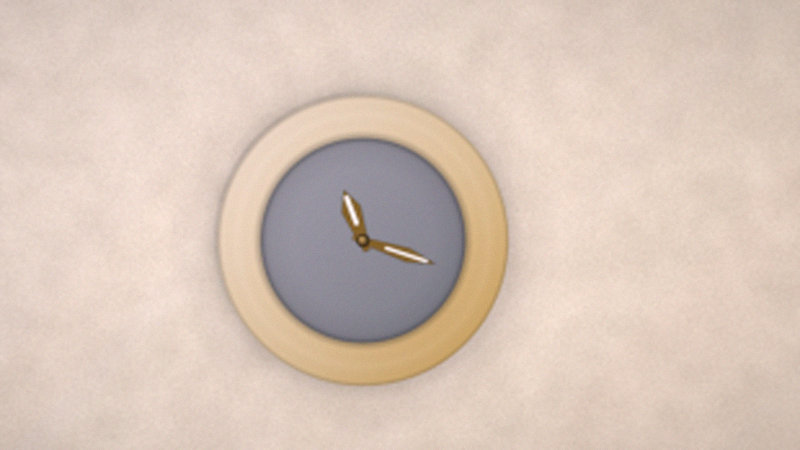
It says 11 h 18 min
